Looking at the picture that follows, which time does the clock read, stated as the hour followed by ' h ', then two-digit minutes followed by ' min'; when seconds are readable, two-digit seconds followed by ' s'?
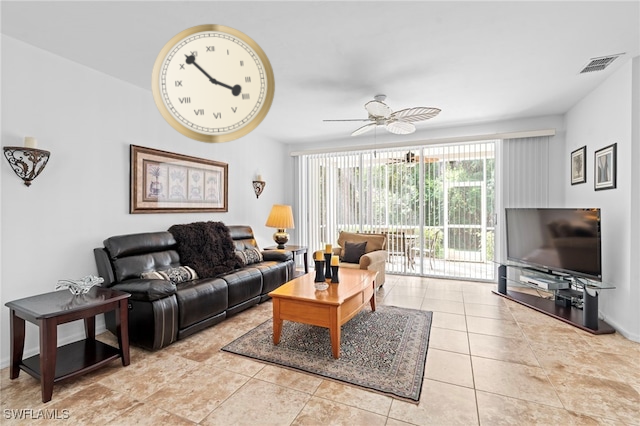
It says 3 h 53 min
